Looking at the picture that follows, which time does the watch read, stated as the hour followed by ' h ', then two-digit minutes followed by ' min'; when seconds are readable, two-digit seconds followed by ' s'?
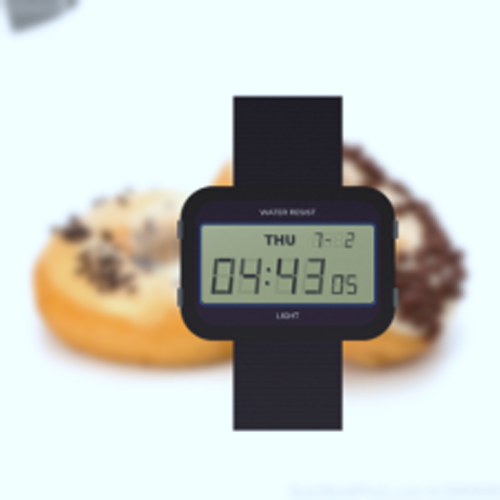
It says 4 h 43 min 05 s
